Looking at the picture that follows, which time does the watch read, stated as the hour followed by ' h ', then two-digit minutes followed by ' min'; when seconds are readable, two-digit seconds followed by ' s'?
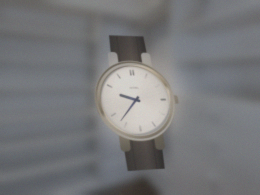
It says 9 h 37 min
